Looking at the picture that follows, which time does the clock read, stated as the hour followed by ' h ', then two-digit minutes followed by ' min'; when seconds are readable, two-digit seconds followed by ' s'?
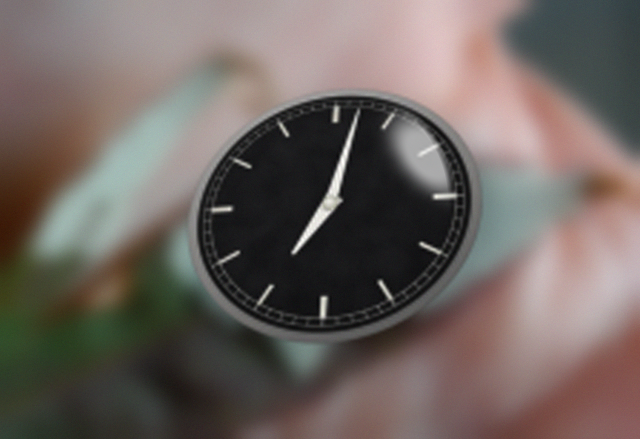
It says 7 h 02 min
